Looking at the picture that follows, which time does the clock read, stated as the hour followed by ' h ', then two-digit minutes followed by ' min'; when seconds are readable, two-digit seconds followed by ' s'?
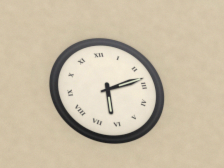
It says 6 h 13 min
